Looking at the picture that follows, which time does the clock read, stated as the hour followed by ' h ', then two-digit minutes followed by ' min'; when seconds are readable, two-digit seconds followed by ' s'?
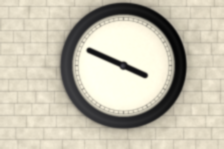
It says 3 h 49 min
